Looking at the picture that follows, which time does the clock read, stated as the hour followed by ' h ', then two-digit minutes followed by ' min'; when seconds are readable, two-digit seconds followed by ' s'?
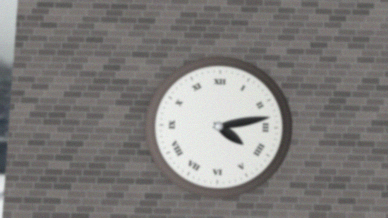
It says 4 h 13 min
